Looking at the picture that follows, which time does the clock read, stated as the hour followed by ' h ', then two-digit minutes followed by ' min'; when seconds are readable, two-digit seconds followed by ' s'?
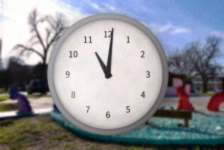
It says 11 h 01 min
